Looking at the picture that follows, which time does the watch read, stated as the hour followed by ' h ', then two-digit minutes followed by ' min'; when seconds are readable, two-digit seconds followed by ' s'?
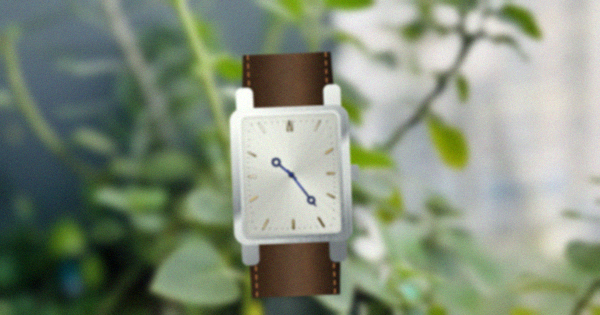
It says 10 h 24 min
